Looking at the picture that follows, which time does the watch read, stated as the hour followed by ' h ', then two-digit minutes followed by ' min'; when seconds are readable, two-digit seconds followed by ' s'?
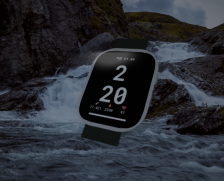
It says 2 h 20 min
